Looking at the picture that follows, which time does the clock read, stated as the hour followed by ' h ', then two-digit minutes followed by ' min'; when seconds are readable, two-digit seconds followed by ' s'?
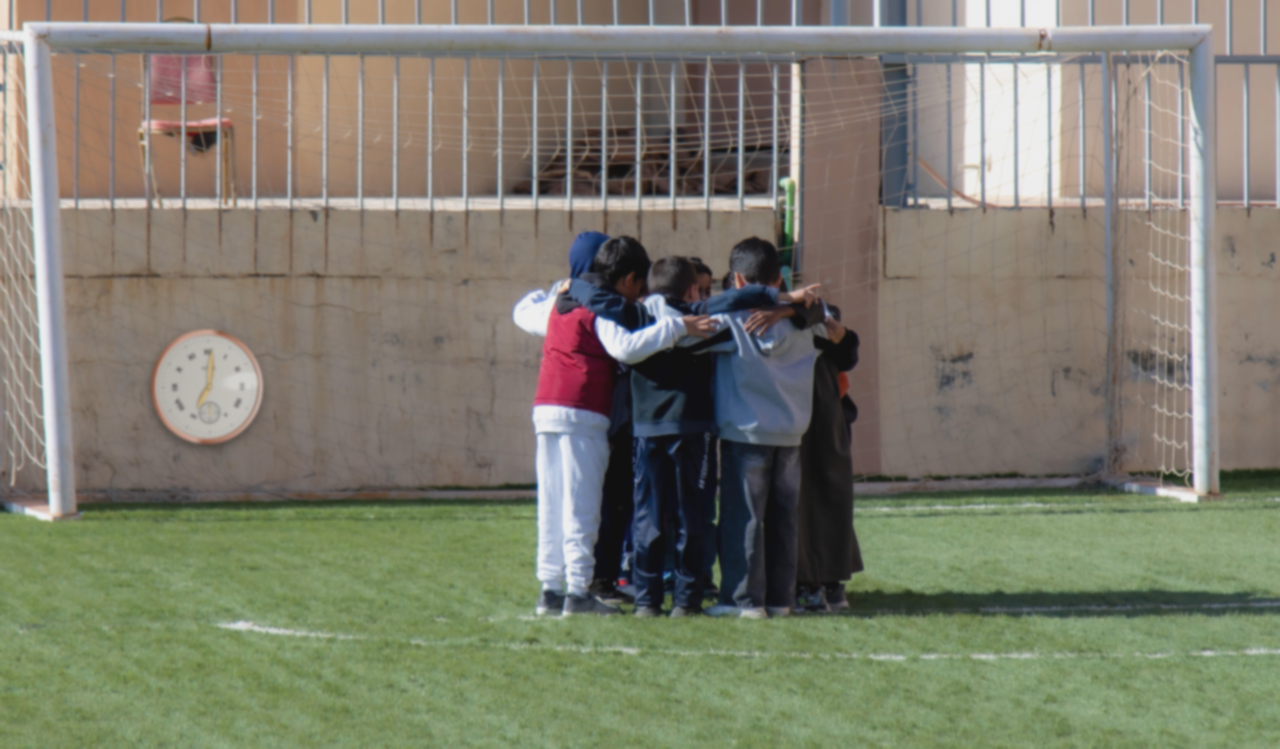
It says 7 h 01 min
